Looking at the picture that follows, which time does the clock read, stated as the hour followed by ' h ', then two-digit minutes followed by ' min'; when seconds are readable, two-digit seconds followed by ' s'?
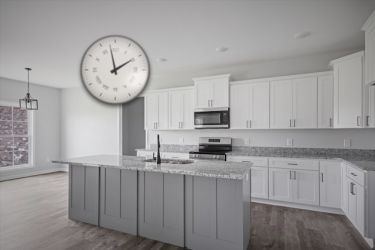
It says 1 h 58 min
